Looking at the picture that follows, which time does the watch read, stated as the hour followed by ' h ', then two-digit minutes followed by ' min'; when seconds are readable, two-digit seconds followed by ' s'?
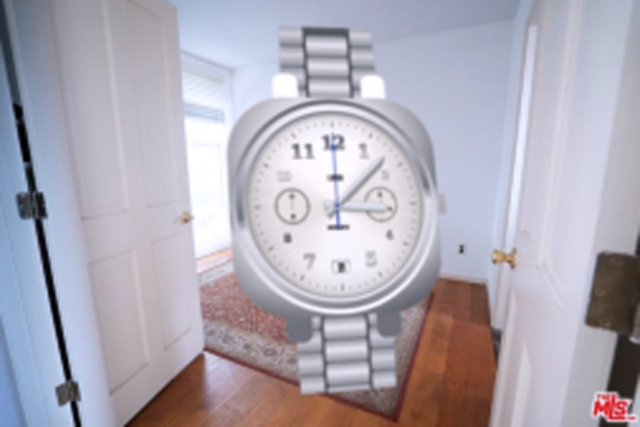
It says 3 h 08 min
